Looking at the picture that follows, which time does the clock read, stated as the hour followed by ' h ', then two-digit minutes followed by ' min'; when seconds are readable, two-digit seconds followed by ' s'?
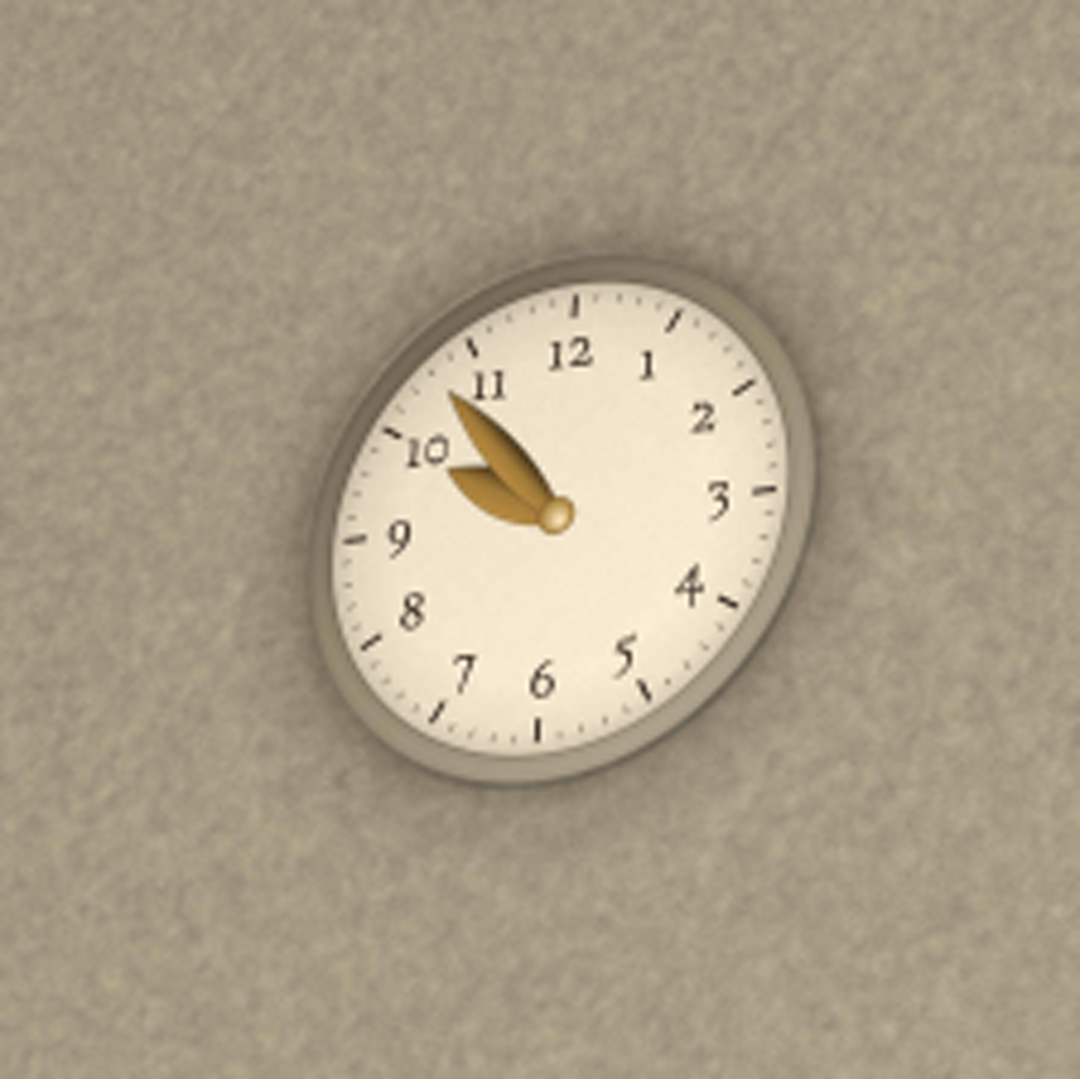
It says 9 h 53 min
